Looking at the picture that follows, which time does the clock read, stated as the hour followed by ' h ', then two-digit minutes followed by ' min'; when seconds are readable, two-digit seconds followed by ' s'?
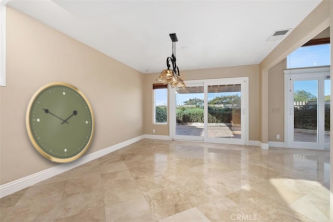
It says 1 h 49 min
